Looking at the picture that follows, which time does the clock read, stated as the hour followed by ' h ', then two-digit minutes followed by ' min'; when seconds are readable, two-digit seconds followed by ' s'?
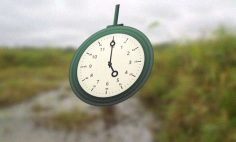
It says 5 h 00 min
